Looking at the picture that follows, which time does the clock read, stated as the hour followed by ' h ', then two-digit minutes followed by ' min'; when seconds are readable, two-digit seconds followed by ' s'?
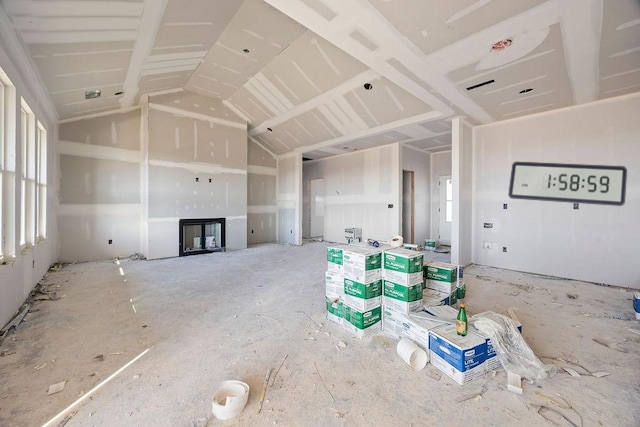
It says 1 h 58 min 59 s
